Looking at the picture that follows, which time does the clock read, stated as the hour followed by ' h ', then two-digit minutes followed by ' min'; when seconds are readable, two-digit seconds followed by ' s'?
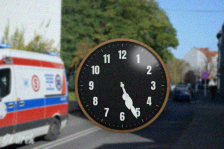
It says 5 h 26 min
